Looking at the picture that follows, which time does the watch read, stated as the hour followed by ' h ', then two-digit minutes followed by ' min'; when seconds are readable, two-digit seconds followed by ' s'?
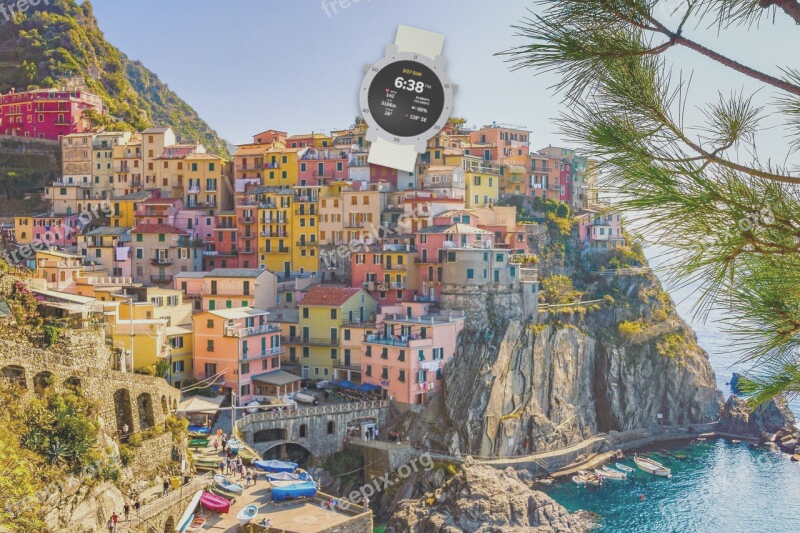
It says 6 h 38 min
